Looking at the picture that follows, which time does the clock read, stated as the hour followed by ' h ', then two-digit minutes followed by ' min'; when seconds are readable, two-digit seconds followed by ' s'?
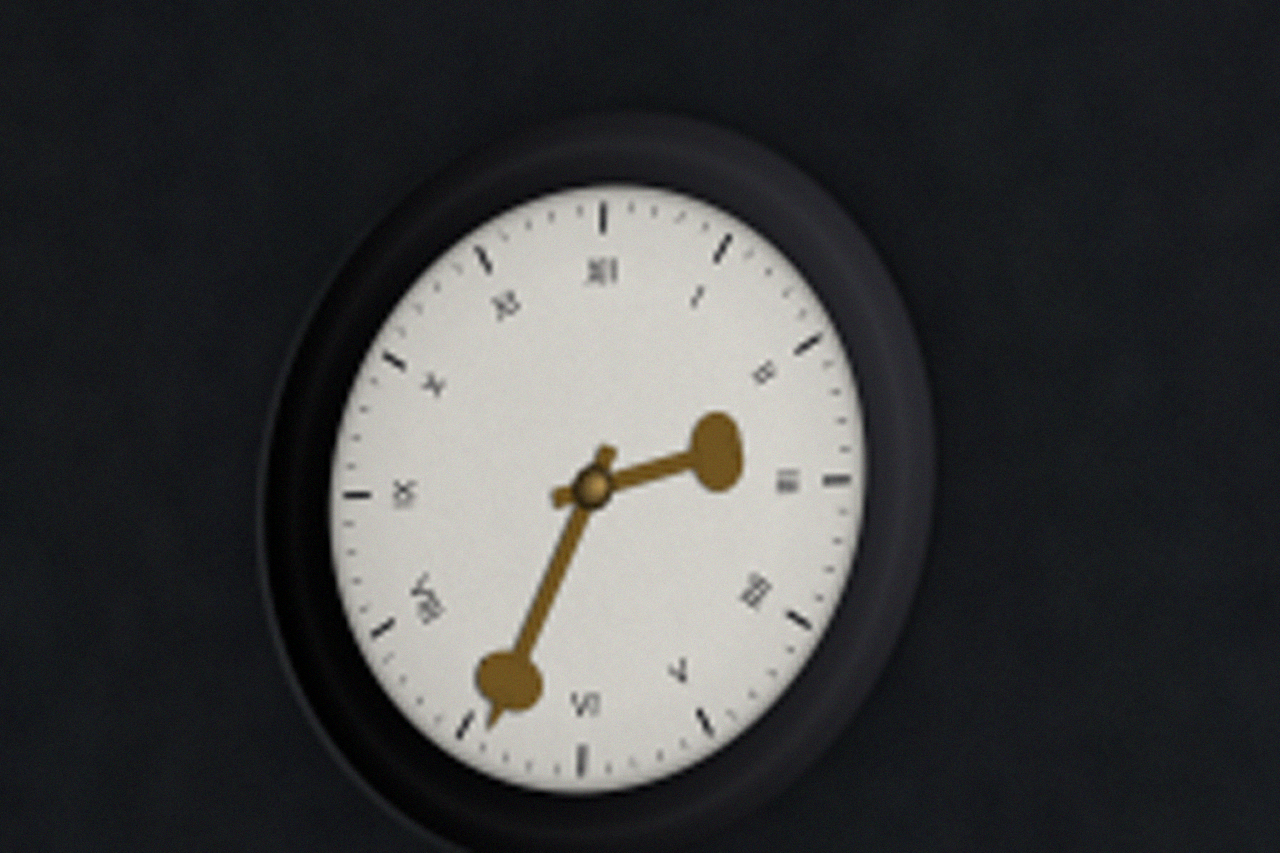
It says 2 h 34 min
